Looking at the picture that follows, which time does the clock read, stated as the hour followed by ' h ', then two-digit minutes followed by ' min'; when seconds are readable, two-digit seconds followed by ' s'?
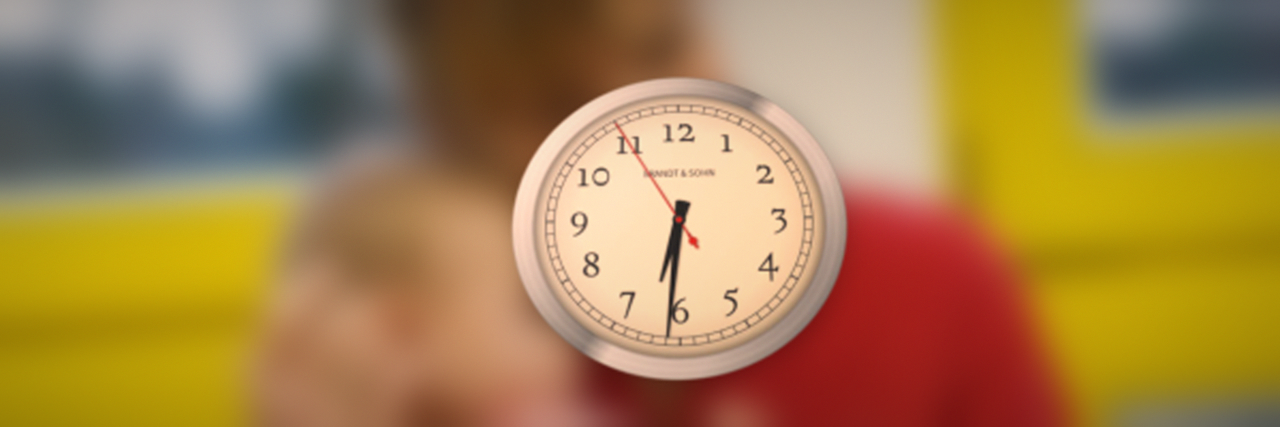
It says 6 h 30 min 55 s
